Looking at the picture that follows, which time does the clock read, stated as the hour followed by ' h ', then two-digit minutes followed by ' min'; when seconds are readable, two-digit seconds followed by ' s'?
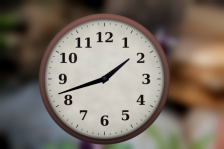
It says 1 h 42 min
